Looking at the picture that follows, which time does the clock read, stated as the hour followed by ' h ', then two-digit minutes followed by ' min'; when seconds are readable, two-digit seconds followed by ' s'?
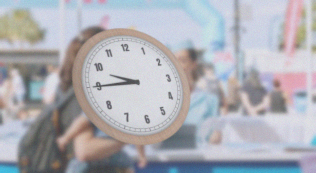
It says 9 h 45 min
